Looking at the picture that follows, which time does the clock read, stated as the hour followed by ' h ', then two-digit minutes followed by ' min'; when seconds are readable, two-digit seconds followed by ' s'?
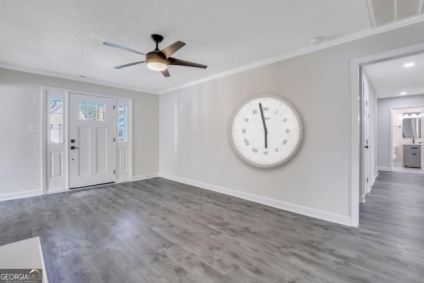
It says 5 h 58 min
